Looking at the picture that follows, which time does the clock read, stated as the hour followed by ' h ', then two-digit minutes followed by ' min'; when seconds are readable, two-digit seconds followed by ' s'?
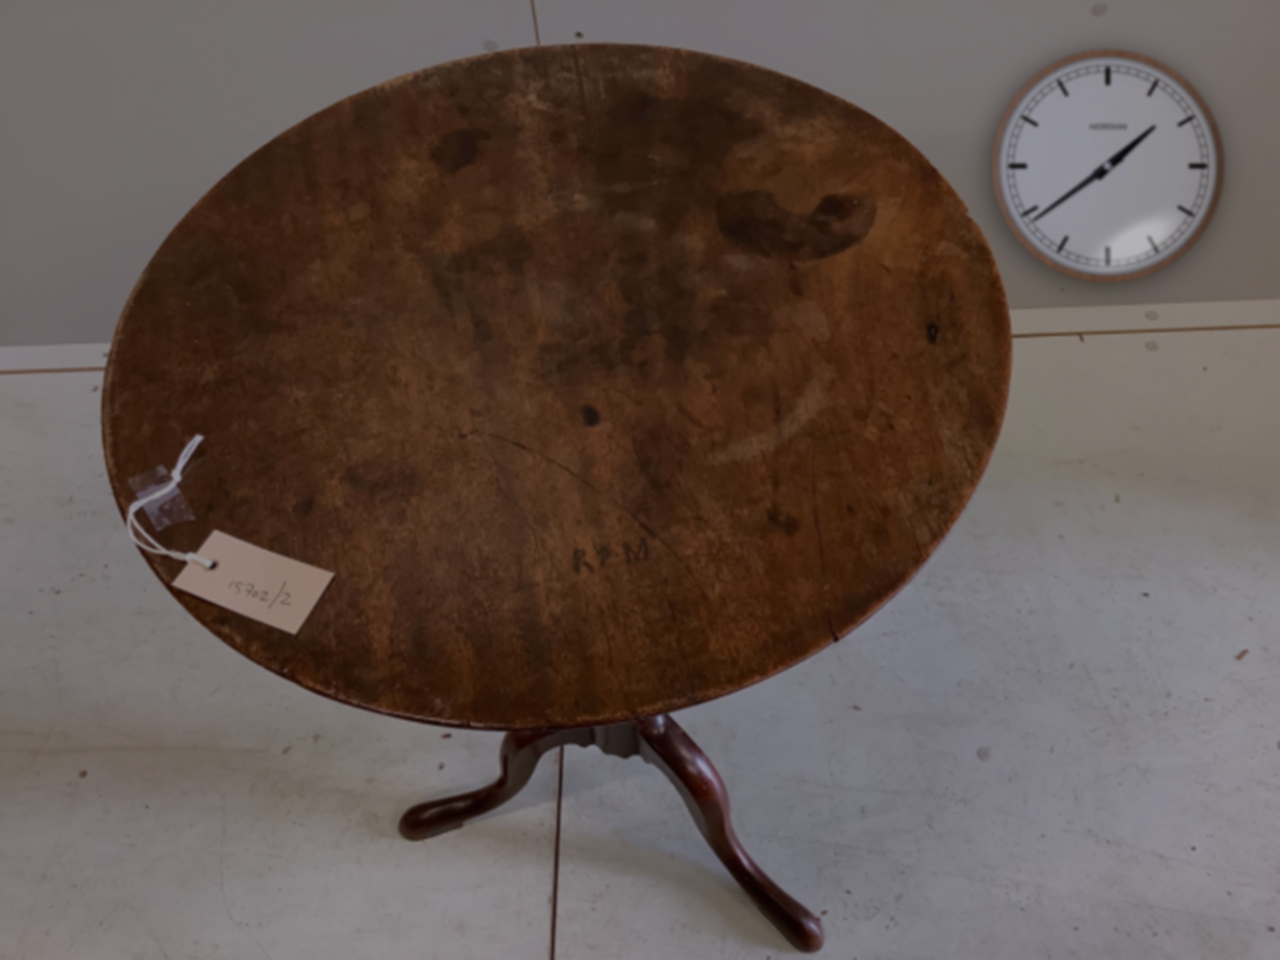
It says 1 h 39 min
